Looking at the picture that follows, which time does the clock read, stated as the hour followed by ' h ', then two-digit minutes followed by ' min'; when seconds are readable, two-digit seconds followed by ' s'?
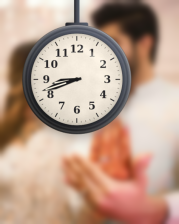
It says 8 h 42 min
